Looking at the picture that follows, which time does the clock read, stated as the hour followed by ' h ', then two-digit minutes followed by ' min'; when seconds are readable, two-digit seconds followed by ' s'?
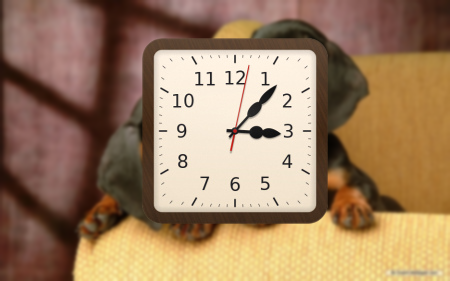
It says 3 h 07 min 02 s
